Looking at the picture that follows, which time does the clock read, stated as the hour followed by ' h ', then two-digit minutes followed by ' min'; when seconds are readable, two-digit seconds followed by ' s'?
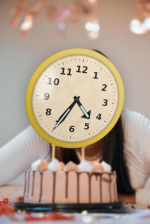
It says 4 h 35 min
